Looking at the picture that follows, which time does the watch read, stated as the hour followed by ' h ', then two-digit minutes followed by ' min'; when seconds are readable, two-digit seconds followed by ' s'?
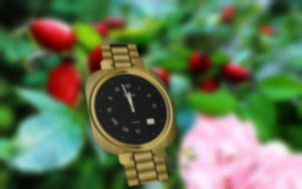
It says 11 h 58 min
